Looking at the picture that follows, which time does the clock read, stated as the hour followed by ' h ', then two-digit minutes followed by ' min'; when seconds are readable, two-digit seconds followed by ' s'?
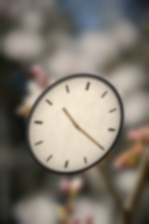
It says 10 h 20 min
